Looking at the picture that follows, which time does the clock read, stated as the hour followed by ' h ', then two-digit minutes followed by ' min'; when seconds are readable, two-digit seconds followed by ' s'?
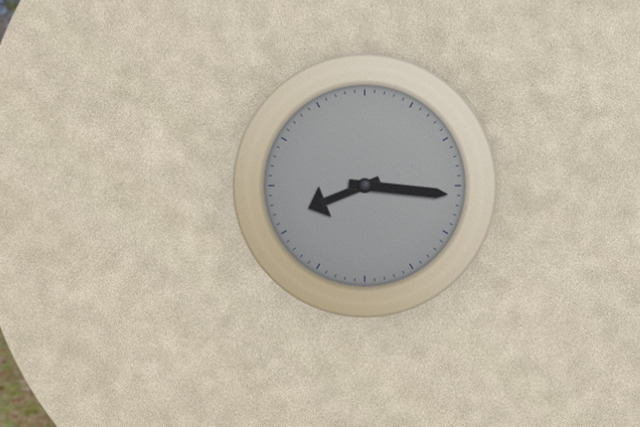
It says 8 h 16 min
